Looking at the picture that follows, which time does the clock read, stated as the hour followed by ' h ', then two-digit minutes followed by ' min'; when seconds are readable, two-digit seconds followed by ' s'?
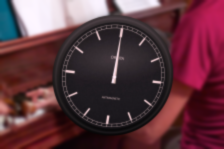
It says 12 h 00 min
